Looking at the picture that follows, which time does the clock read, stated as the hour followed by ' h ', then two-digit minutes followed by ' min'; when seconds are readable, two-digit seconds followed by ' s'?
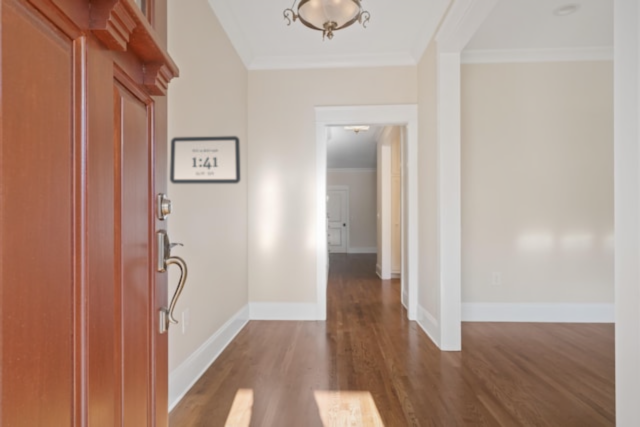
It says 1 h 41 min
